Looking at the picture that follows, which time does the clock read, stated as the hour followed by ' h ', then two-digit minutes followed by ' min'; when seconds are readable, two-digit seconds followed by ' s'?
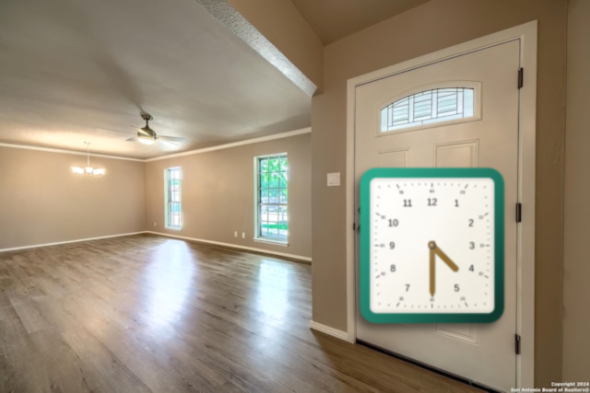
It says 4 h 30 min
